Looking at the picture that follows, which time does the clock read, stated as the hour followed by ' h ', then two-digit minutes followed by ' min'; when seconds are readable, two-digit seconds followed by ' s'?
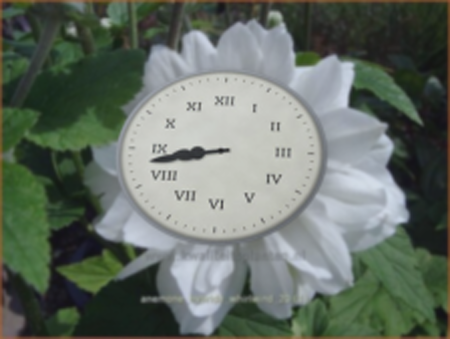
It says 8 h 43 min
